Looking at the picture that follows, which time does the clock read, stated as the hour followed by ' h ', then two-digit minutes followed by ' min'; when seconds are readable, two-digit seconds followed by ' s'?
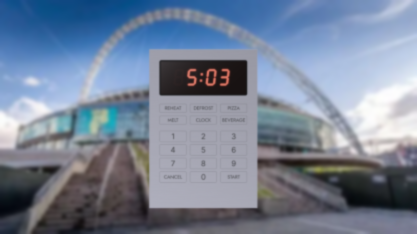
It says 5 h 03 min
